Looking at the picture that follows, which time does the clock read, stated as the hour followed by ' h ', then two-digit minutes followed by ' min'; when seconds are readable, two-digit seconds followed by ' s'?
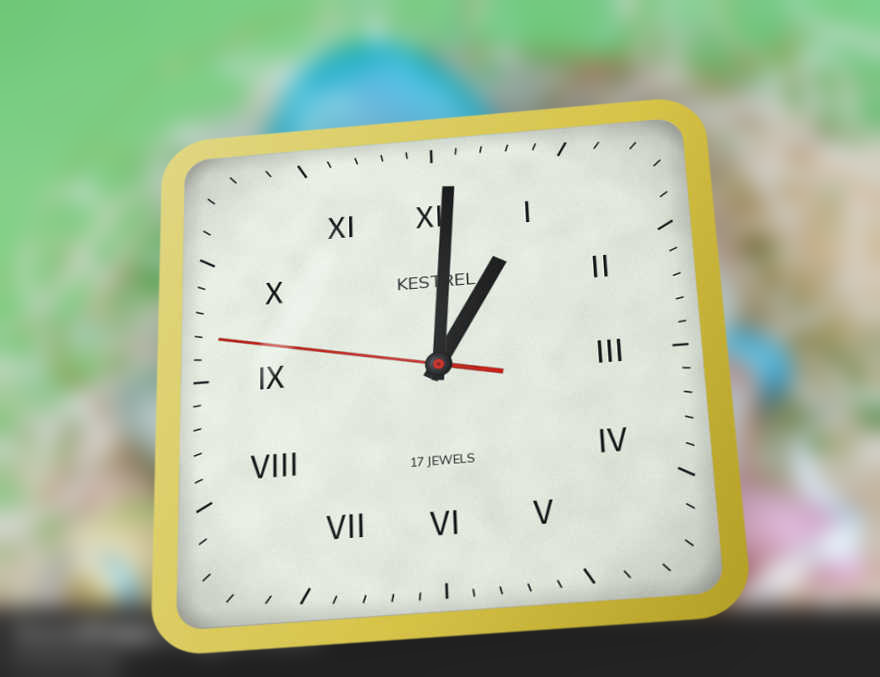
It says 1 h 00 min 47 s
